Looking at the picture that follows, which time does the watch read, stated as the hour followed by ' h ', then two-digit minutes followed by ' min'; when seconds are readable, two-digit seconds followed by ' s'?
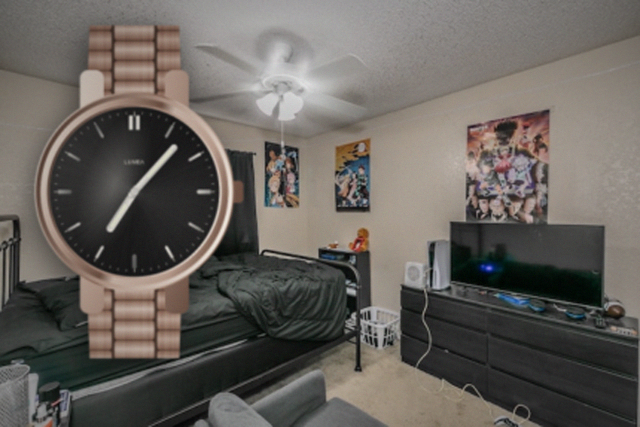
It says 7 h 07 min
